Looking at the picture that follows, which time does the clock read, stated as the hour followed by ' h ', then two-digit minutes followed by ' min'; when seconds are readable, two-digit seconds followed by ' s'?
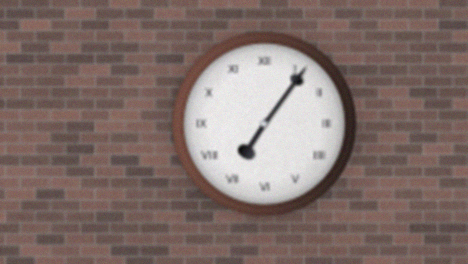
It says 7 h 06 min
